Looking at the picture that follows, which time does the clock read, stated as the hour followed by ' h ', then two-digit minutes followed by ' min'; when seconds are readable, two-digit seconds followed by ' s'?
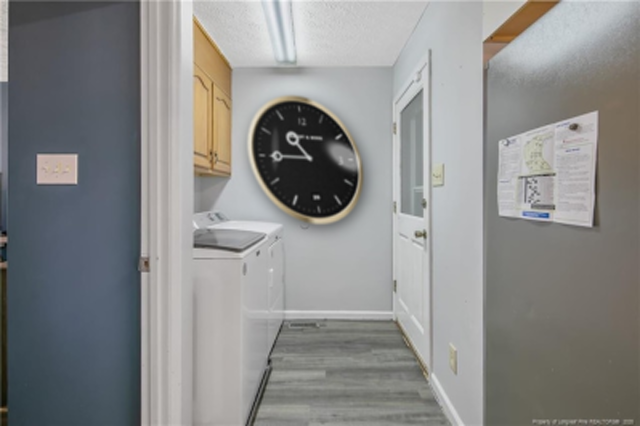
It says 10 h 45 min
